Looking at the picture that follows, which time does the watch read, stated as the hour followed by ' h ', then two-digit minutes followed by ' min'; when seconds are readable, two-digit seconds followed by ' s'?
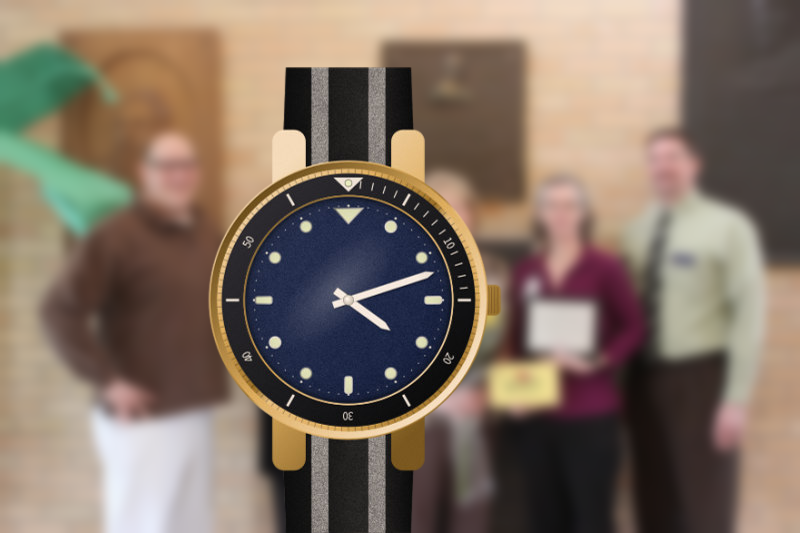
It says 4 h 12 min
